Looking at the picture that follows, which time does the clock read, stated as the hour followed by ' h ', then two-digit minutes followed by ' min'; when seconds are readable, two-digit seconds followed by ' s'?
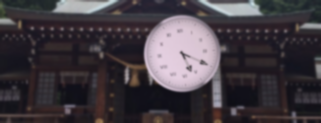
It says 5 h 20 min
